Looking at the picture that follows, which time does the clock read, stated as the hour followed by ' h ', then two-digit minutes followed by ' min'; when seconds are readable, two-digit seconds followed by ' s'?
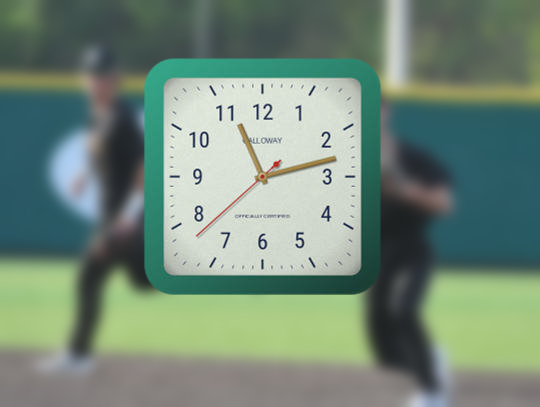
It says 11 h 12 min 38 s
